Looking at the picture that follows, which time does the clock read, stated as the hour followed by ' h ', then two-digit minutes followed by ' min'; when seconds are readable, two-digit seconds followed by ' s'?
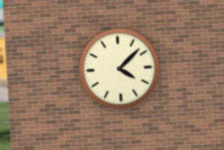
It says 4 h 08 min
